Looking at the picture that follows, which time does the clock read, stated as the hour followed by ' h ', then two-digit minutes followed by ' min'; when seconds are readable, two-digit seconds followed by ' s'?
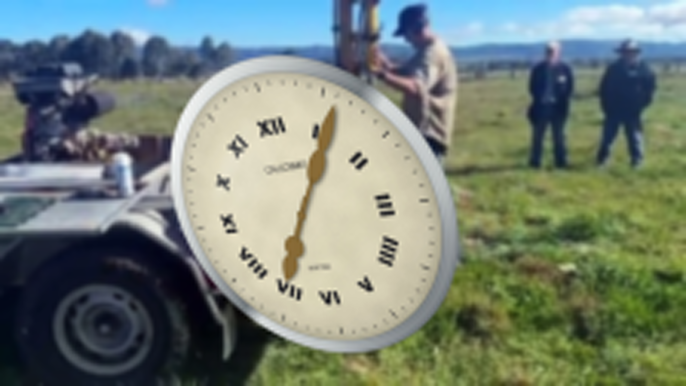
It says 7 h 06 min
